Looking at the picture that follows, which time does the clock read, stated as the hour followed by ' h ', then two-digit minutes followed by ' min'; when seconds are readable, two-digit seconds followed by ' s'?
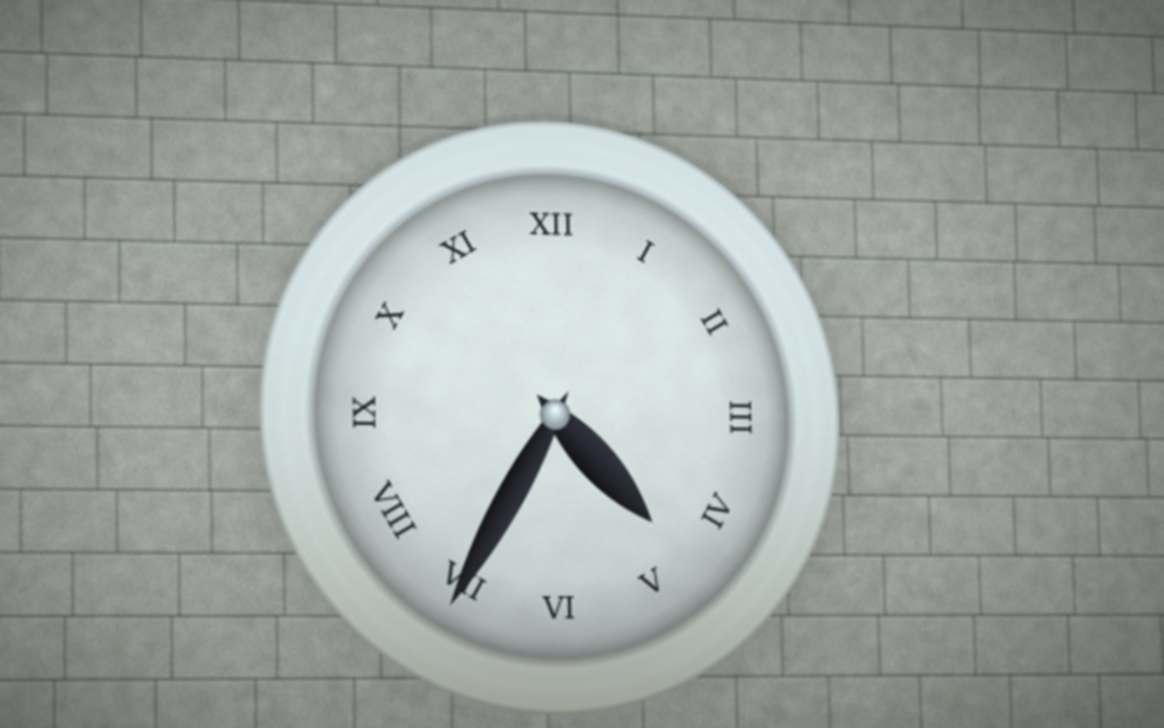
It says 4 h 35 min
